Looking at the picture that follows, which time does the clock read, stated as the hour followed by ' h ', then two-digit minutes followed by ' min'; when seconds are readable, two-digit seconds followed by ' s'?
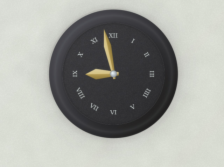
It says 8 h 58 min
